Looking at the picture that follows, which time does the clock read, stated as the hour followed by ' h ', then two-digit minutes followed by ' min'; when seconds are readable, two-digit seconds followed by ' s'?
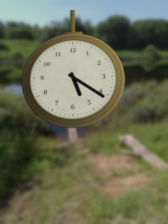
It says 5 h 21 min
